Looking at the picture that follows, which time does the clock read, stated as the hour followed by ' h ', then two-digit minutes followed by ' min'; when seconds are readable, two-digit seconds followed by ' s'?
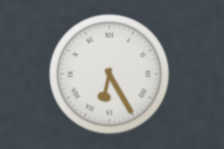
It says 6 h 25 min
